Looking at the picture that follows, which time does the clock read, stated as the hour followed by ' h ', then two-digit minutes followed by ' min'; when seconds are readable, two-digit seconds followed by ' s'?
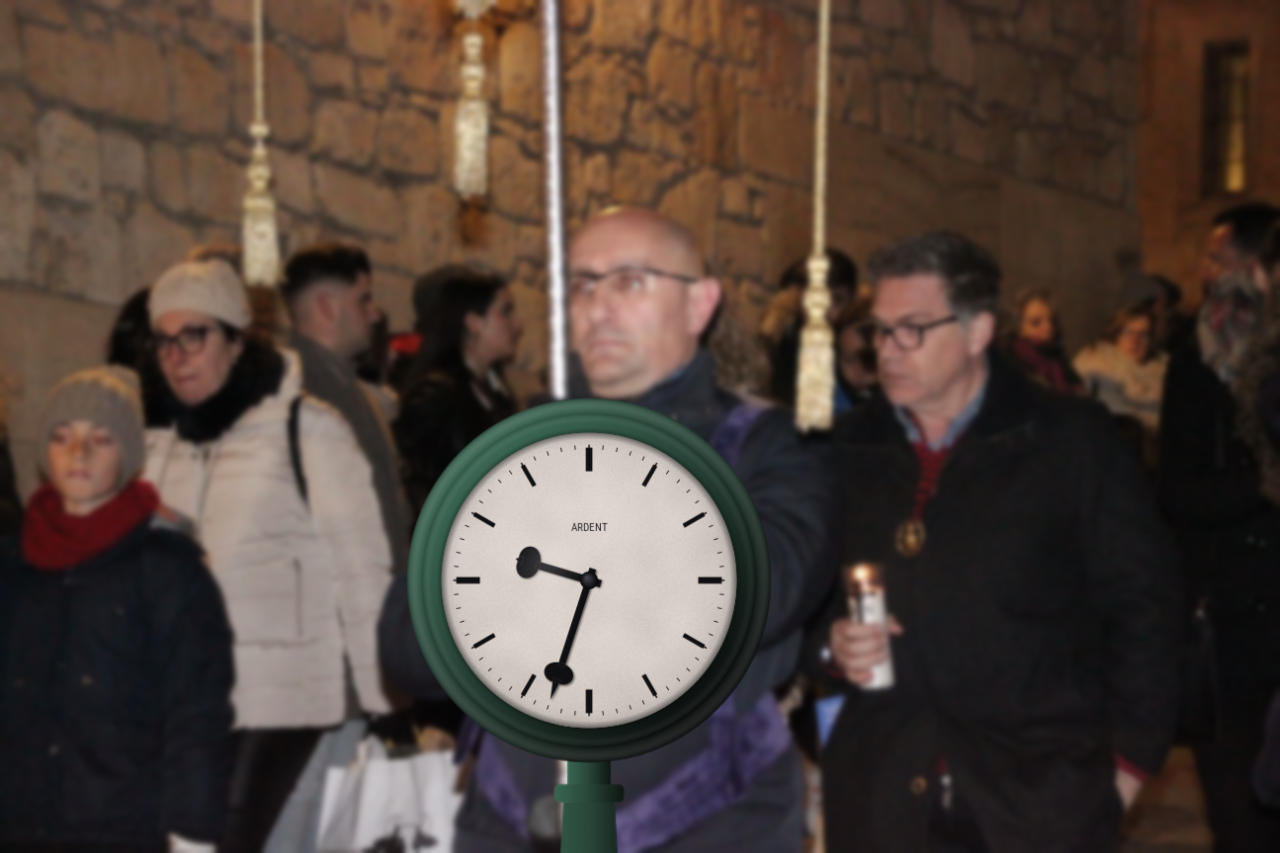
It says 9 h 33 min
